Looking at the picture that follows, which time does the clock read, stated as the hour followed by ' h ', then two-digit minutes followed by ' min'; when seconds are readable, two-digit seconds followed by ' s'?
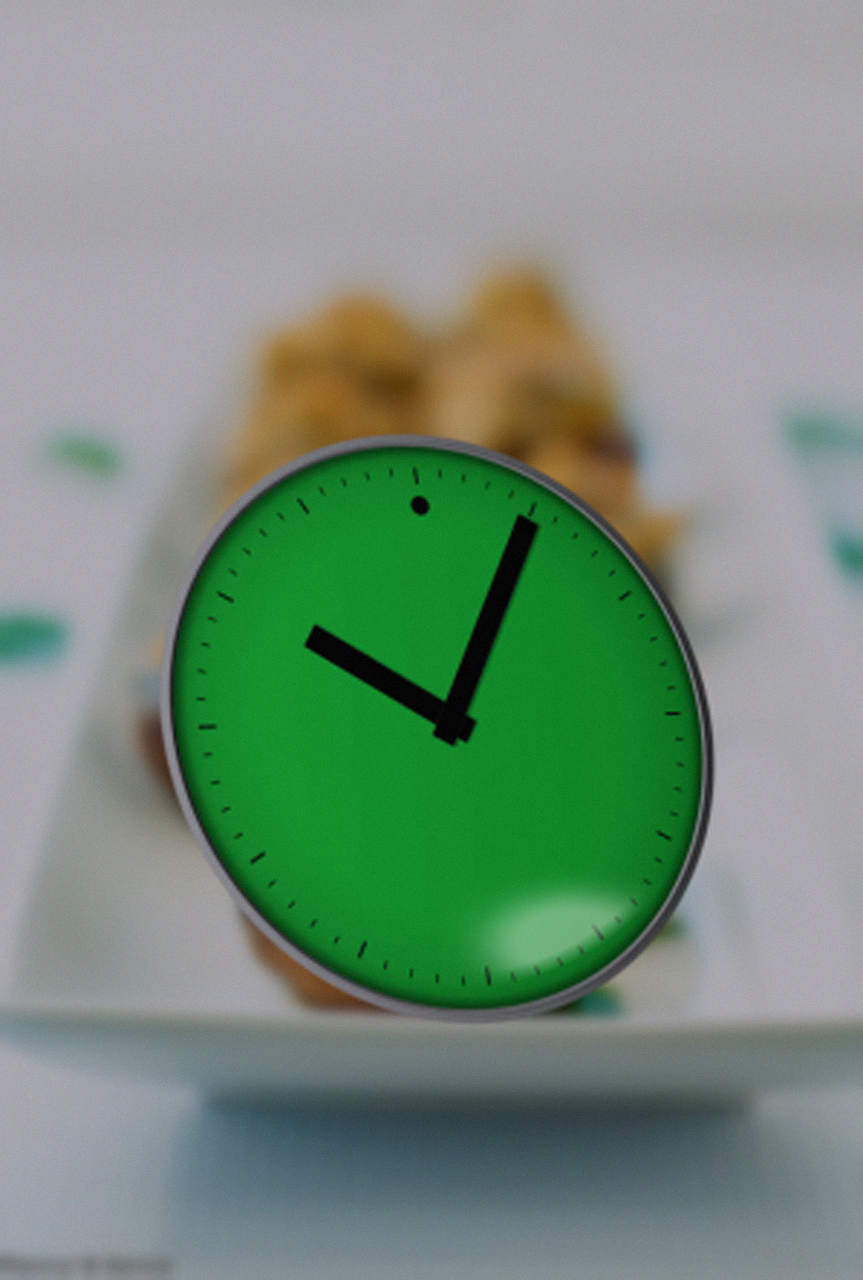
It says 10 h 05 min
